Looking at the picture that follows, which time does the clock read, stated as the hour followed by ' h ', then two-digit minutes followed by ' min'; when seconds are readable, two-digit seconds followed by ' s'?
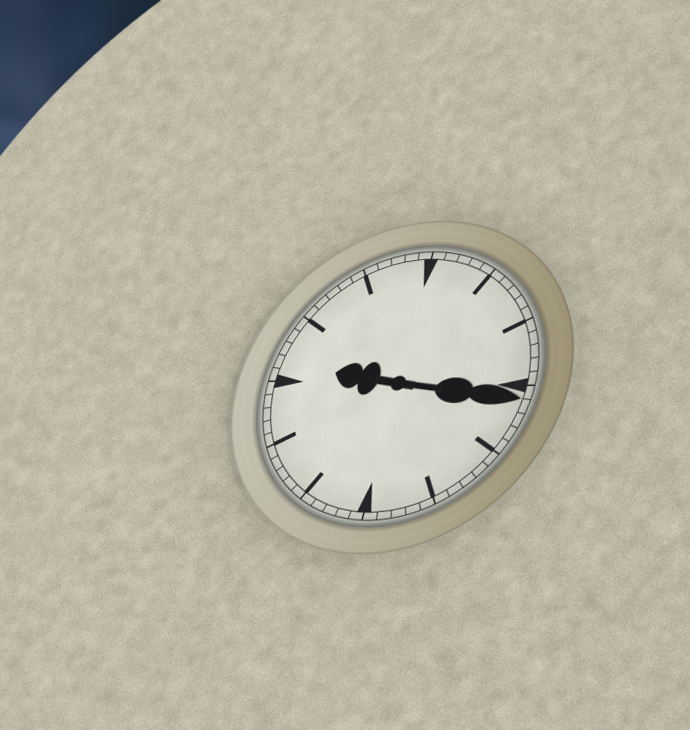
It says 9 h 16 min
